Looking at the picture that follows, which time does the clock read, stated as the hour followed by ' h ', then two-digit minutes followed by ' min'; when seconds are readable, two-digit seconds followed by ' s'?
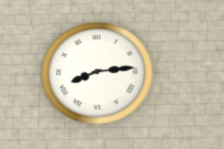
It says 8 h 14 min
